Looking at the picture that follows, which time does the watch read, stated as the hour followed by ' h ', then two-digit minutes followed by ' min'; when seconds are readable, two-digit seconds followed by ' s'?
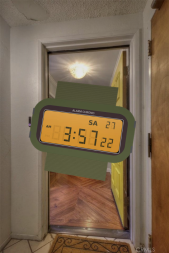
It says 3 h 57 min 22 s
